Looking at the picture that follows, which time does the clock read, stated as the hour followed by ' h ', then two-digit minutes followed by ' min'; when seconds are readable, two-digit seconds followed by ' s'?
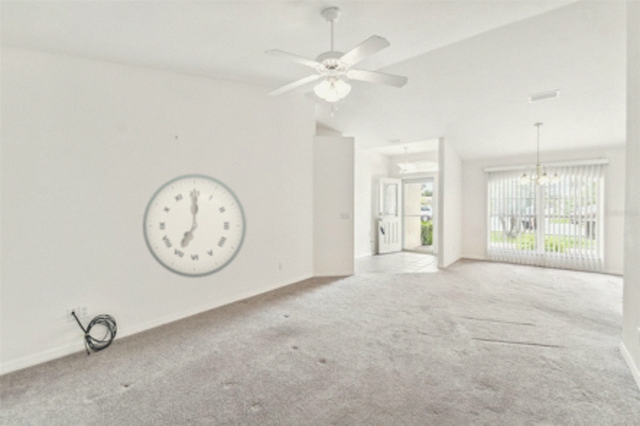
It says 7 h 00 min
